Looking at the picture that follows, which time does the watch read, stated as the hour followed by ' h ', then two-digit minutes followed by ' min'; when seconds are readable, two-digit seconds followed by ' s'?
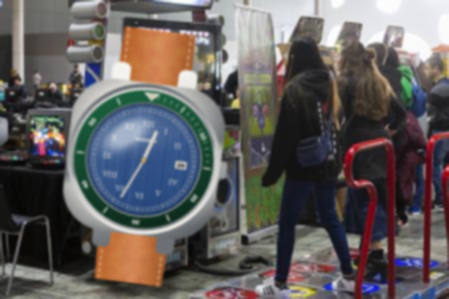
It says 12 h 34 min
